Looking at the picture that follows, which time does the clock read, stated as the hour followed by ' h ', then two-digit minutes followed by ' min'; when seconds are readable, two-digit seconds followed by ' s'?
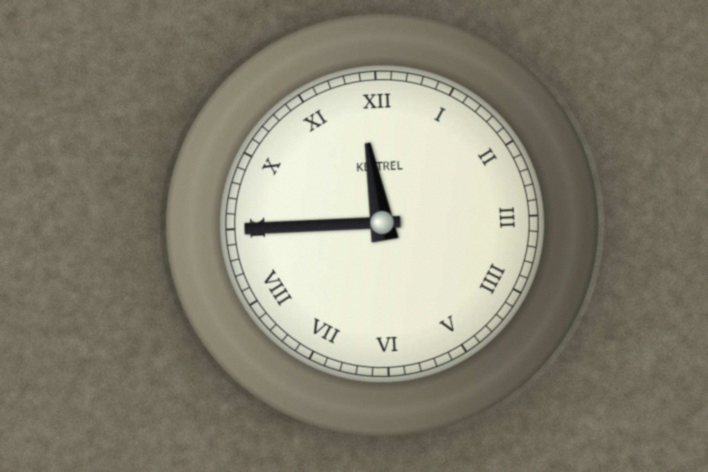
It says 11 h 45 min
